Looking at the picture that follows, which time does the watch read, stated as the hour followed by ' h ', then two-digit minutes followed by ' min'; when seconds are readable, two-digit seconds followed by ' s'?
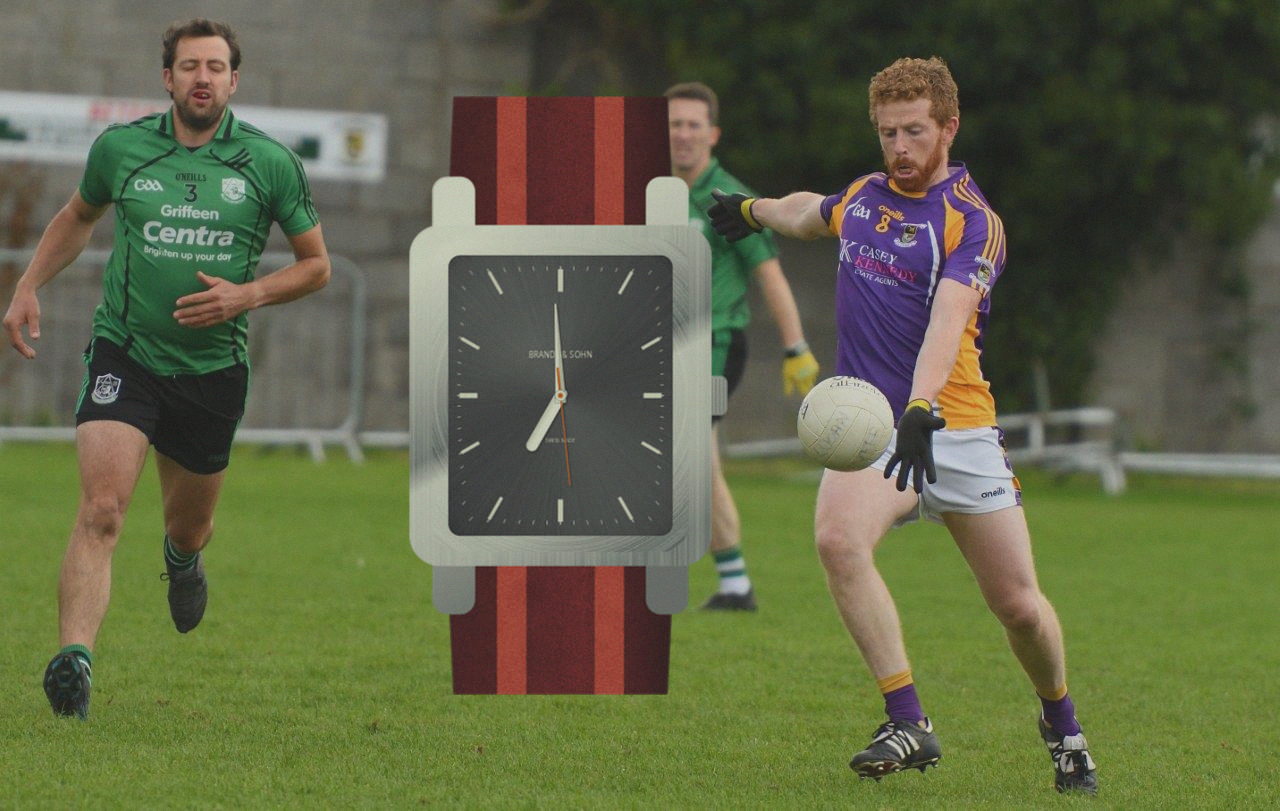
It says 6 h 59 min 29 s
